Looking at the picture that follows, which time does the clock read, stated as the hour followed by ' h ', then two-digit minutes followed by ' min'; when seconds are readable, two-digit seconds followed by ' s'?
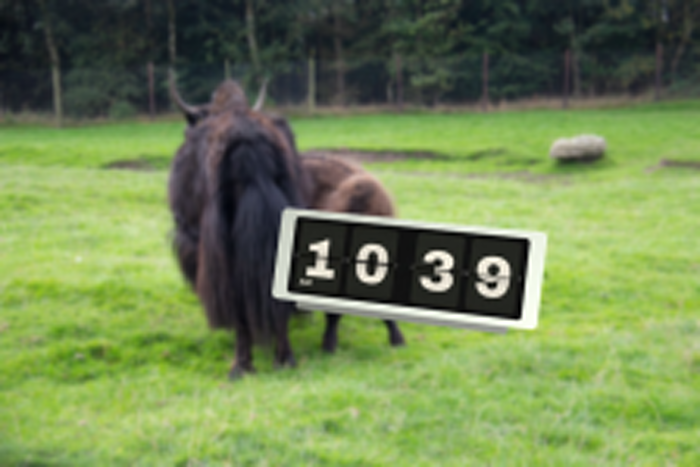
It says 10 h 39 min
